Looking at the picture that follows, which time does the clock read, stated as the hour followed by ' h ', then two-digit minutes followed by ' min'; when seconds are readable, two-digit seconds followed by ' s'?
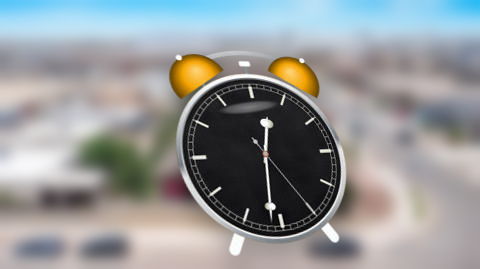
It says 12 h 31 min 25 s
